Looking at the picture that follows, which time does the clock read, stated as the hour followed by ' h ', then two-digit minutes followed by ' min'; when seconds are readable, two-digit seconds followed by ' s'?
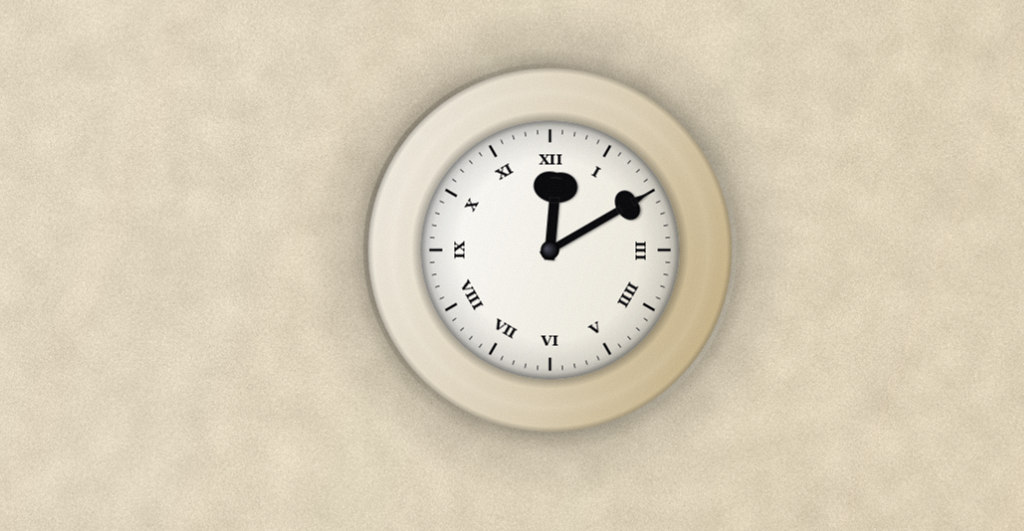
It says 12 h 10 min
